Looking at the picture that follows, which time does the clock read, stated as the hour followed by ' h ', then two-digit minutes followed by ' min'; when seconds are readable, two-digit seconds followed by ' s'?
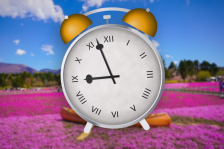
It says 8 h 57 min
